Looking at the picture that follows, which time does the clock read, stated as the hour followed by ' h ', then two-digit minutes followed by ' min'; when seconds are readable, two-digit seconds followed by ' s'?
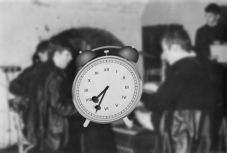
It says 7 h 34 min
